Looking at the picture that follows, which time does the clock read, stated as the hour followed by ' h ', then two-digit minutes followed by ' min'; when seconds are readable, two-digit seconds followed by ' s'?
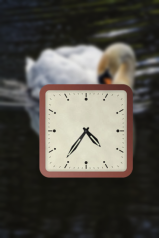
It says 4 h 36 min
